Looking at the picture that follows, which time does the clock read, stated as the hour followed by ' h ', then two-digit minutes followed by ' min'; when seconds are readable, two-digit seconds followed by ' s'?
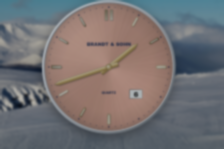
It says 1 h 42 min
